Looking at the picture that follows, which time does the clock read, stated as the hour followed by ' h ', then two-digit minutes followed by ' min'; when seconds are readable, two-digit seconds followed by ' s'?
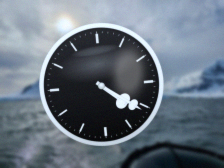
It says 4 h 21 min
